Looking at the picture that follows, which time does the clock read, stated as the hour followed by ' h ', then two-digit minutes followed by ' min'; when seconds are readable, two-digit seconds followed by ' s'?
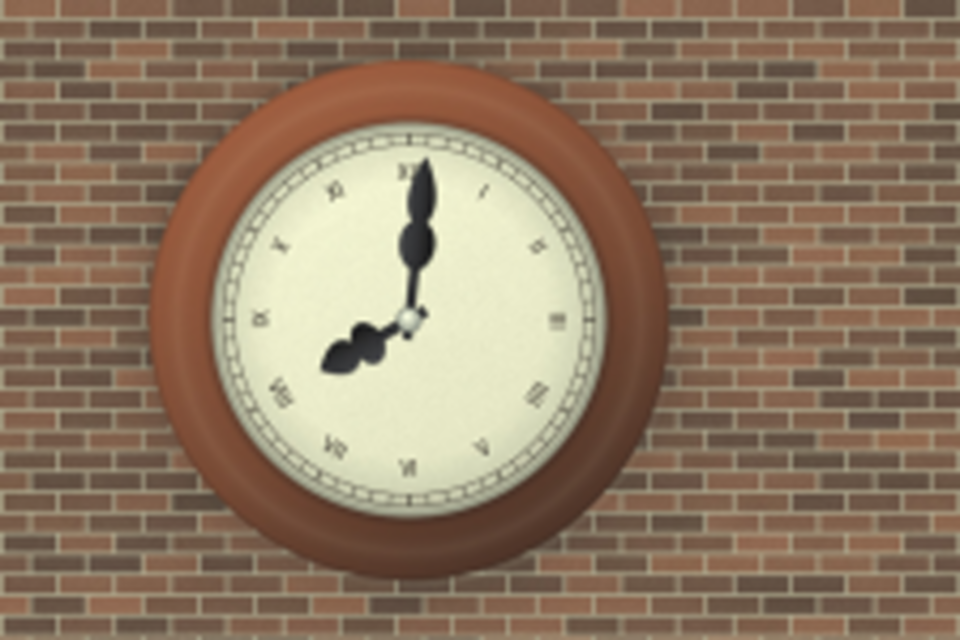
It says 8 h 01 min
